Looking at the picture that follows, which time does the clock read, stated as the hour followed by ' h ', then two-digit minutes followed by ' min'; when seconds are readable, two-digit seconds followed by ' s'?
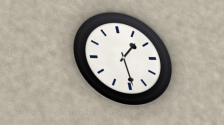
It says 1 h 29 min
